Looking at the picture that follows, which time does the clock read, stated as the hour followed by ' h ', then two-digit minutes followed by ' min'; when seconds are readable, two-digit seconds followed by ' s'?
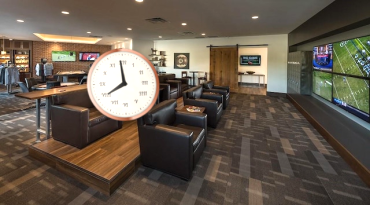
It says 7 h 59 min
